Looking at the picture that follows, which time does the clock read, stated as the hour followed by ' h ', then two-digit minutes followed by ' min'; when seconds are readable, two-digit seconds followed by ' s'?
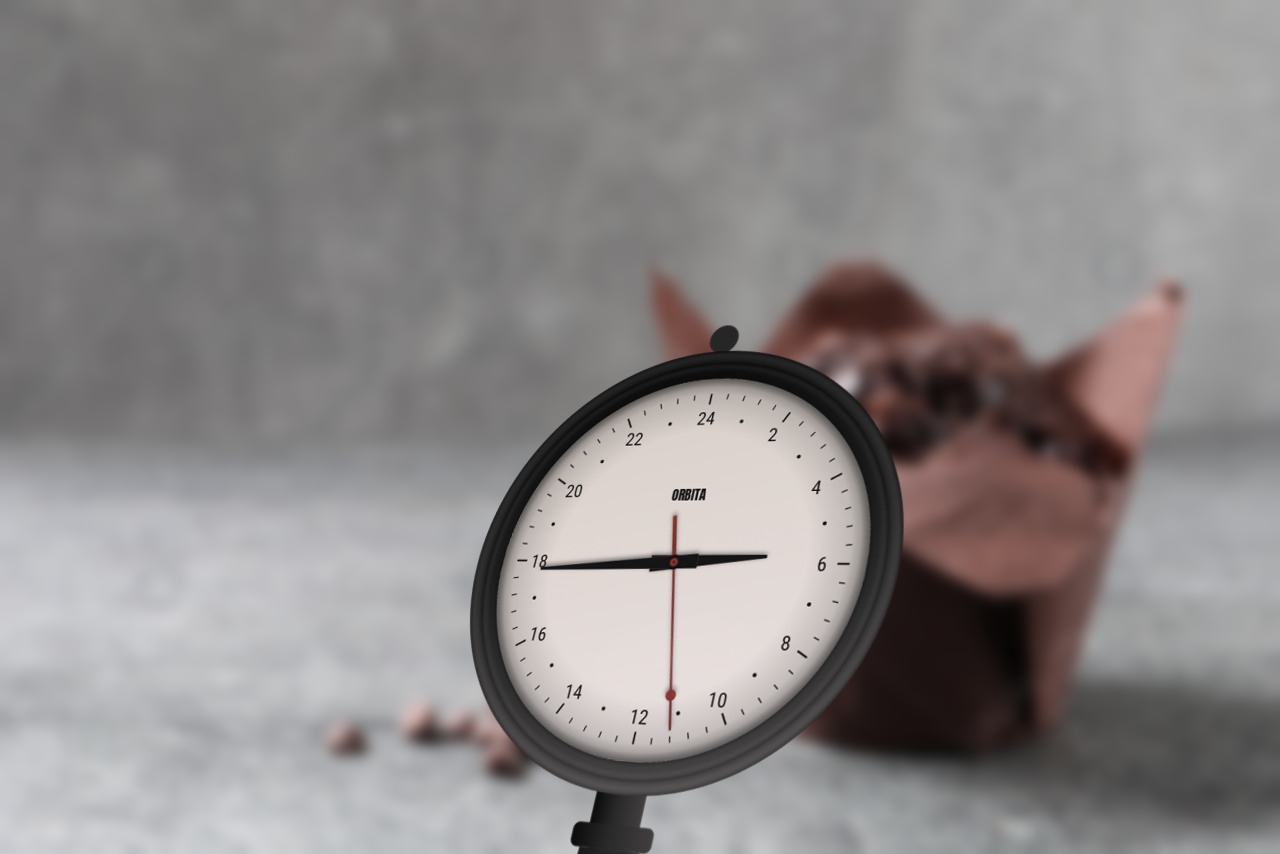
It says 5 h 44 min 28 s
